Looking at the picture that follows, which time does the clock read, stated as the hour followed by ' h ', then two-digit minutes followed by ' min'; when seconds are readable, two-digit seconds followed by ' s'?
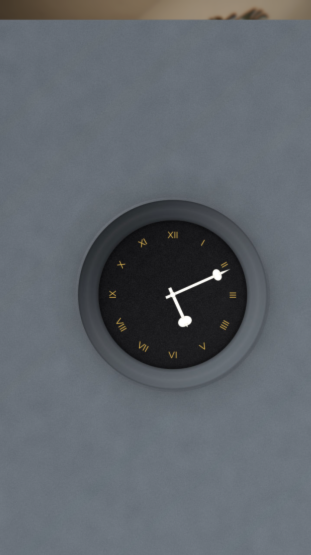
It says 5 h 11 min
